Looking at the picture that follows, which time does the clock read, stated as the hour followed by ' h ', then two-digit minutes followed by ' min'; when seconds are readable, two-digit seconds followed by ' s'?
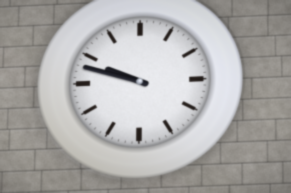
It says 9 h 48 min
